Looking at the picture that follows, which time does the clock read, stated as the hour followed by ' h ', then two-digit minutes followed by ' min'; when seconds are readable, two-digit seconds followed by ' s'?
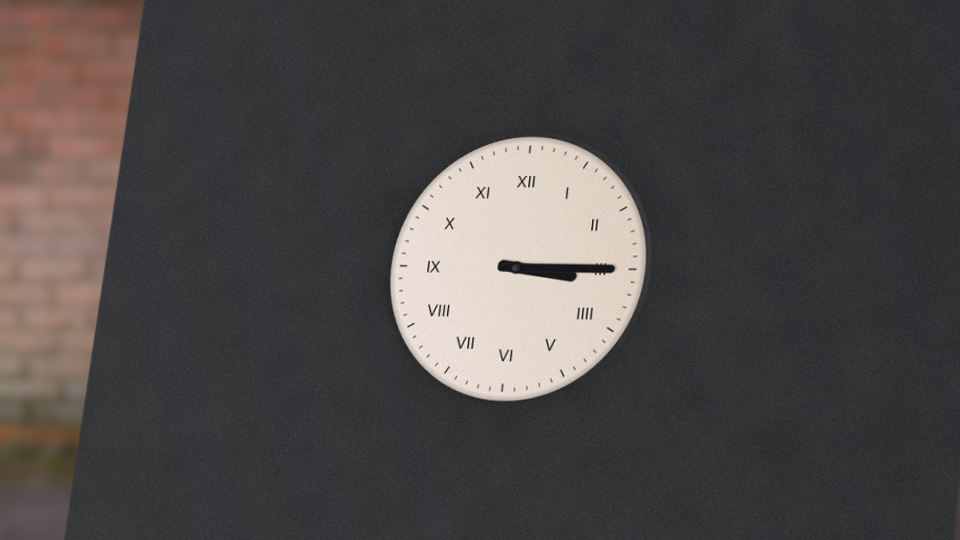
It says 3 h 15 min
